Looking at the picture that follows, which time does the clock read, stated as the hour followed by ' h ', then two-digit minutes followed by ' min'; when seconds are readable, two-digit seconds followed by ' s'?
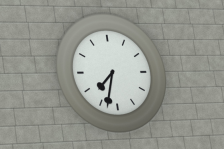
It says 7 h 33 min
